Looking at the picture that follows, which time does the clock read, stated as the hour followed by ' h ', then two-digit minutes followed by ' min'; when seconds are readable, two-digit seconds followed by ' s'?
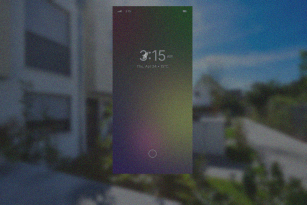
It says 3 h 15 min
